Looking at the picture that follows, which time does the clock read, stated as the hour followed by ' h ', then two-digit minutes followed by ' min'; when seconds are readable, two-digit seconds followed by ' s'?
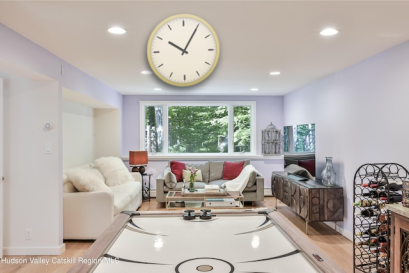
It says 10 h 05 min
